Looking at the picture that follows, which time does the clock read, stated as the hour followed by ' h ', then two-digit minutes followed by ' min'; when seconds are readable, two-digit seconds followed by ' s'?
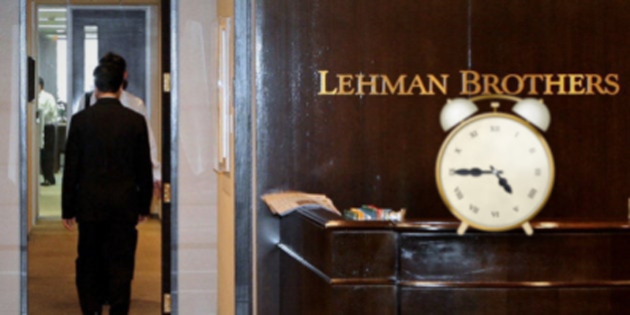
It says 4 h 45 min
